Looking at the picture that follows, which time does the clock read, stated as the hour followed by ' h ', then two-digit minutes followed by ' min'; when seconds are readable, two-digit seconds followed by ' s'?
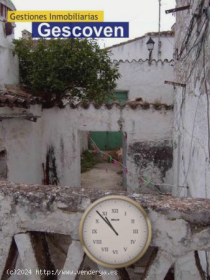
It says 10 h 53 min
